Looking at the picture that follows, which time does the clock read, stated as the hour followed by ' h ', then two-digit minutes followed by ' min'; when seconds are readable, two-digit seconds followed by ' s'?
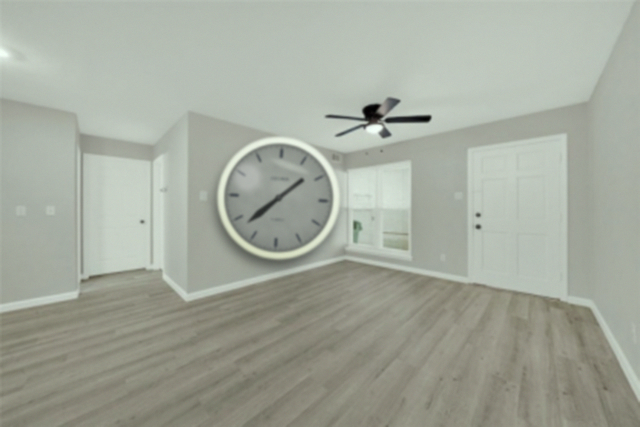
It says 1 h 38 min
